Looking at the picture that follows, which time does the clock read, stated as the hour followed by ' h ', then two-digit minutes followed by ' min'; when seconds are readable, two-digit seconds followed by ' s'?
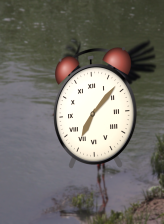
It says 7 h 08 min
